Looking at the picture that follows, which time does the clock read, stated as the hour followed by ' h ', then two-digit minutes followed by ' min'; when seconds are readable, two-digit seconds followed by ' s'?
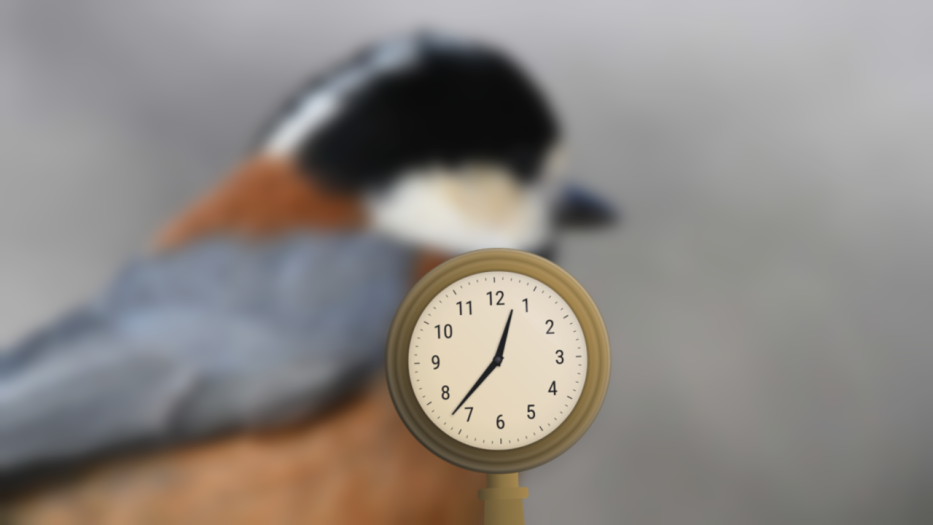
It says 12 h 37 min
